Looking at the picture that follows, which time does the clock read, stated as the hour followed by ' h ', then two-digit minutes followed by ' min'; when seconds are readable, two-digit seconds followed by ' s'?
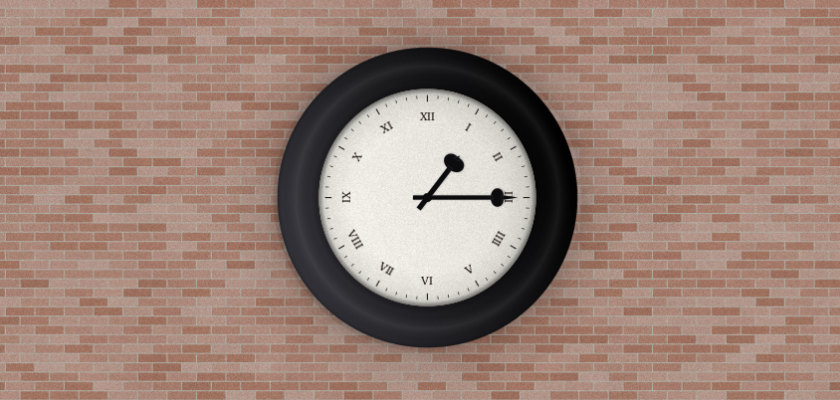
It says 1 h 15 min
